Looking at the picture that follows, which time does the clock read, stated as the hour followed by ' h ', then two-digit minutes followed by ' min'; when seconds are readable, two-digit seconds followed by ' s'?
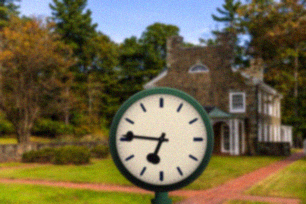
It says 6 h 46 min
